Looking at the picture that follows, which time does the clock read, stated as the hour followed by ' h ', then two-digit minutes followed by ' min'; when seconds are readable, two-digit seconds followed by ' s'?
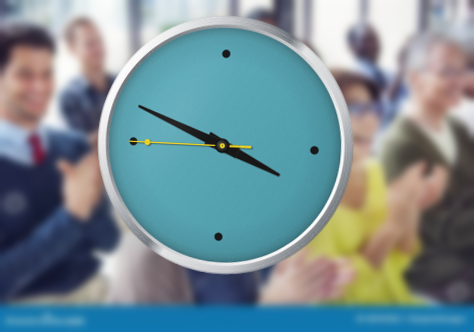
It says 3 h 48 min 45 s
